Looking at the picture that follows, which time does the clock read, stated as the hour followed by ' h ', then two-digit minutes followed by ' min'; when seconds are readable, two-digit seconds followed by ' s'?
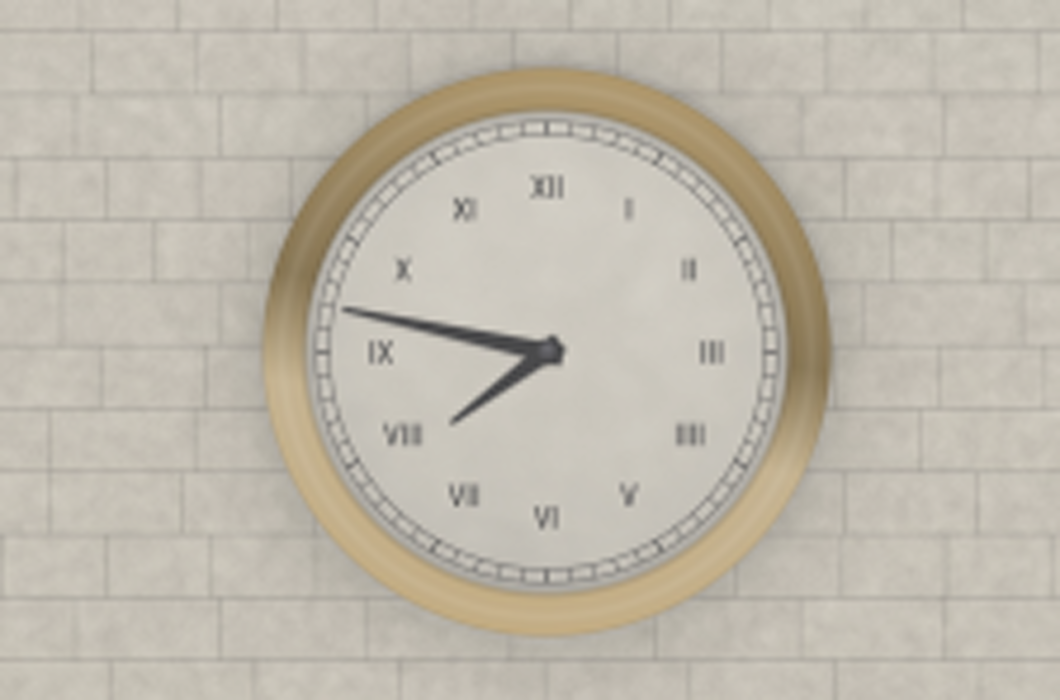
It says 7 h 47 min
